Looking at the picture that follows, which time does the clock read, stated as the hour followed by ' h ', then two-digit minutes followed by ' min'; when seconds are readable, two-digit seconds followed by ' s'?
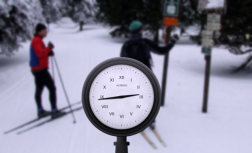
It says 2 h 44 min
